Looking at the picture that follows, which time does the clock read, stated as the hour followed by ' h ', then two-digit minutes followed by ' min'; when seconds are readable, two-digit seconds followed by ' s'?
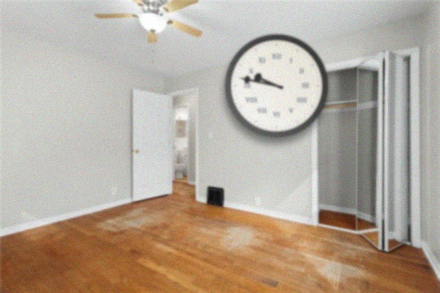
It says 9 h 47 min
